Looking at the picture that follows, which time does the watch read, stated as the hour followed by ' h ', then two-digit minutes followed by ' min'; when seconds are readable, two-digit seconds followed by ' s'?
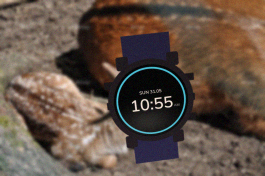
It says 10 h 55 min
